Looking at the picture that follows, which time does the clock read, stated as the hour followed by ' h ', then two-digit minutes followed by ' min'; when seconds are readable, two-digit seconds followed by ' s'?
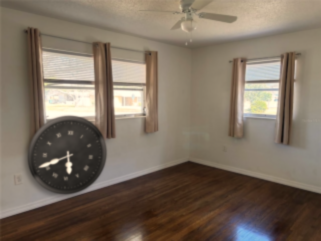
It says 5 h 41 min
